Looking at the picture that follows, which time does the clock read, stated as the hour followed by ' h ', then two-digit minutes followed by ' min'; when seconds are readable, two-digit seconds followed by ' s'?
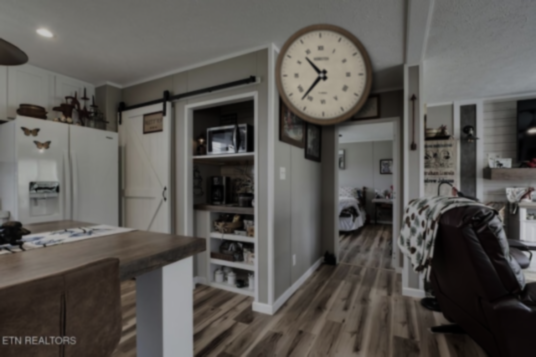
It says 10 h 37 min
